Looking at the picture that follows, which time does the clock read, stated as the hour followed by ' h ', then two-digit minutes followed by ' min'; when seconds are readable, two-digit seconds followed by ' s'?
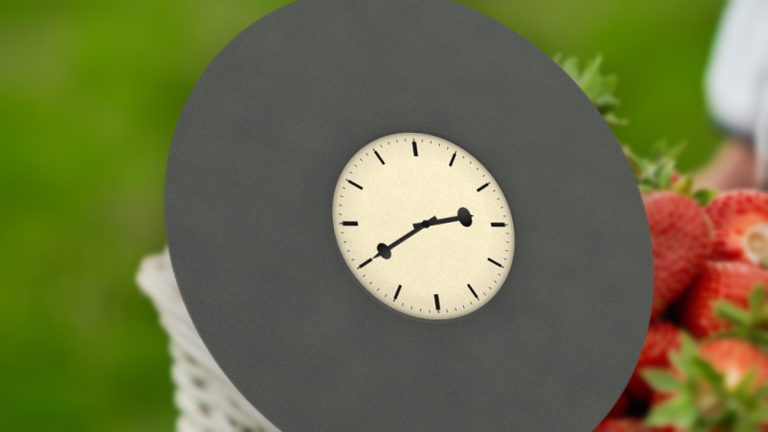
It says 2 h 40 min
